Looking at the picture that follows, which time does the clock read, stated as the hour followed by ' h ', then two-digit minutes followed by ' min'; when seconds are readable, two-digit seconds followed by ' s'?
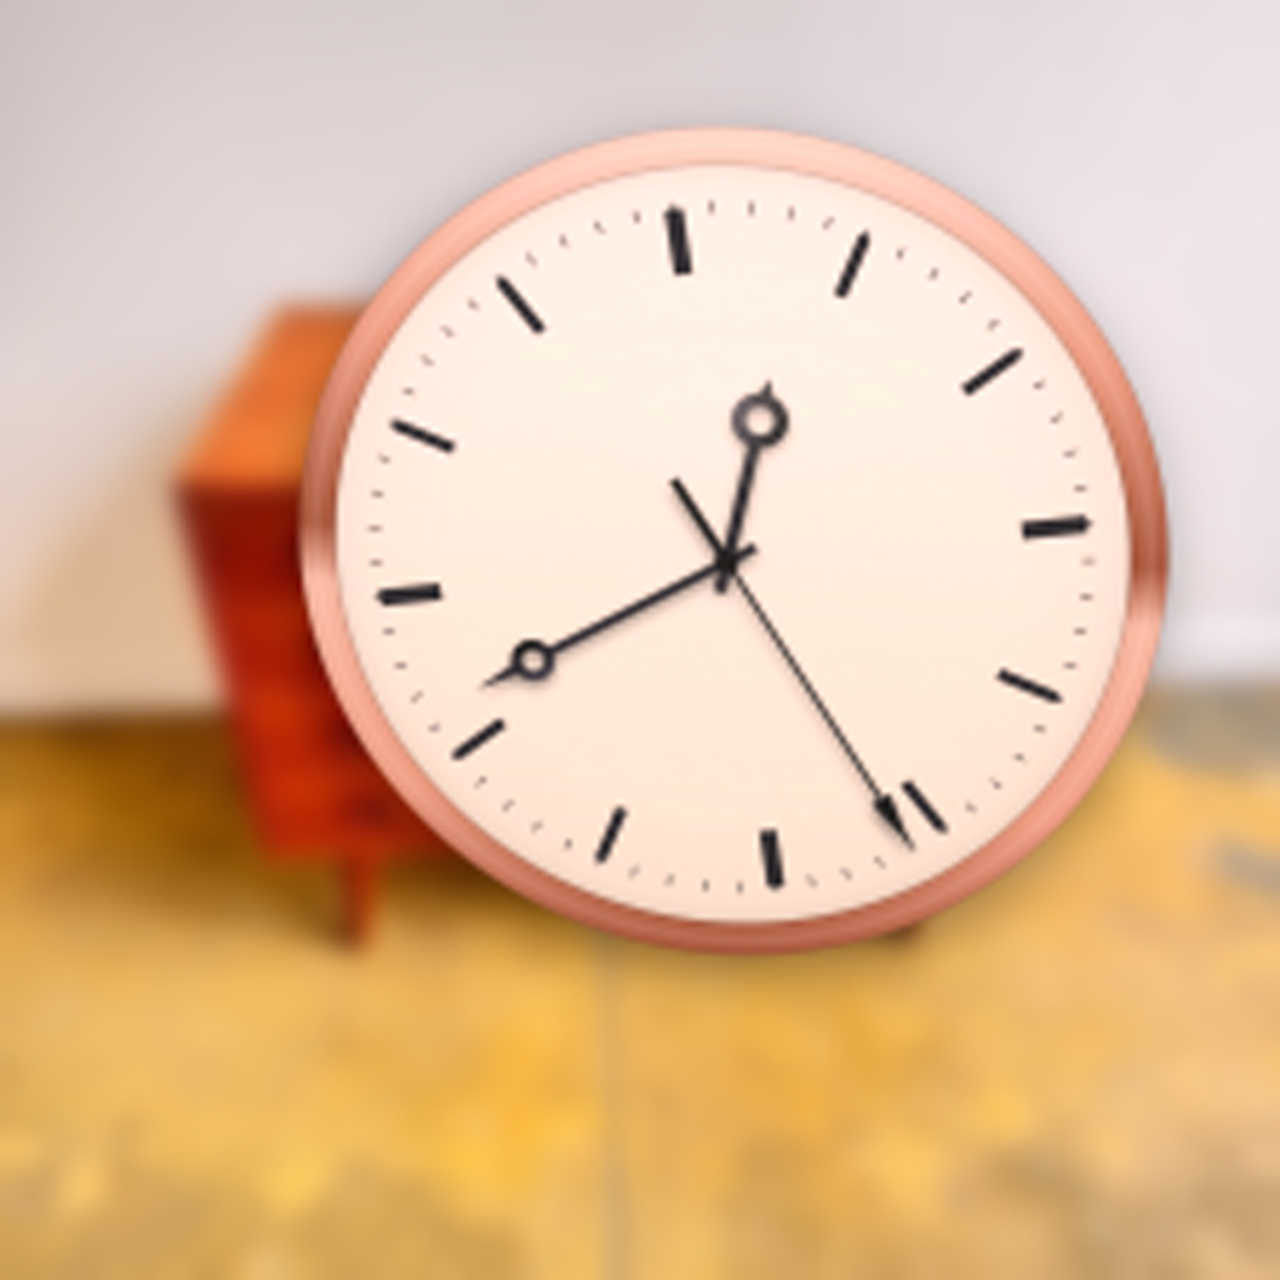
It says 12 h 41 min 26 s
